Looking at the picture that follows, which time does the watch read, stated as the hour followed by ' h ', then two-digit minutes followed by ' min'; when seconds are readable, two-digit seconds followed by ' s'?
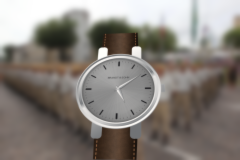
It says 5 h 09 min
